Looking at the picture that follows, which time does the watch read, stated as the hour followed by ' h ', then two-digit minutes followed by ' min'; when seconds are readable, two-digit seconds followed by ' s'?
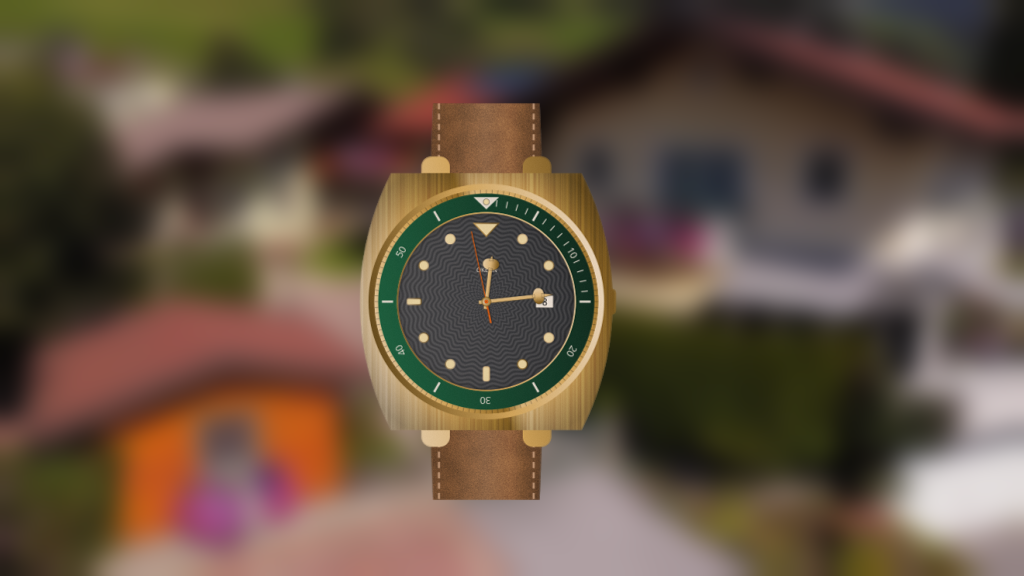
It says 12 h 13 min 58 s
